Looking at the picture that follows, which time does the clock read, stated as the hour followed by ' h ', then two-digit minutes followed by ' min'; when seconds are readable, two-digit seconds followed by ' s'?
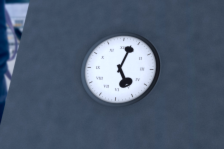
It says 5 h 03 min
